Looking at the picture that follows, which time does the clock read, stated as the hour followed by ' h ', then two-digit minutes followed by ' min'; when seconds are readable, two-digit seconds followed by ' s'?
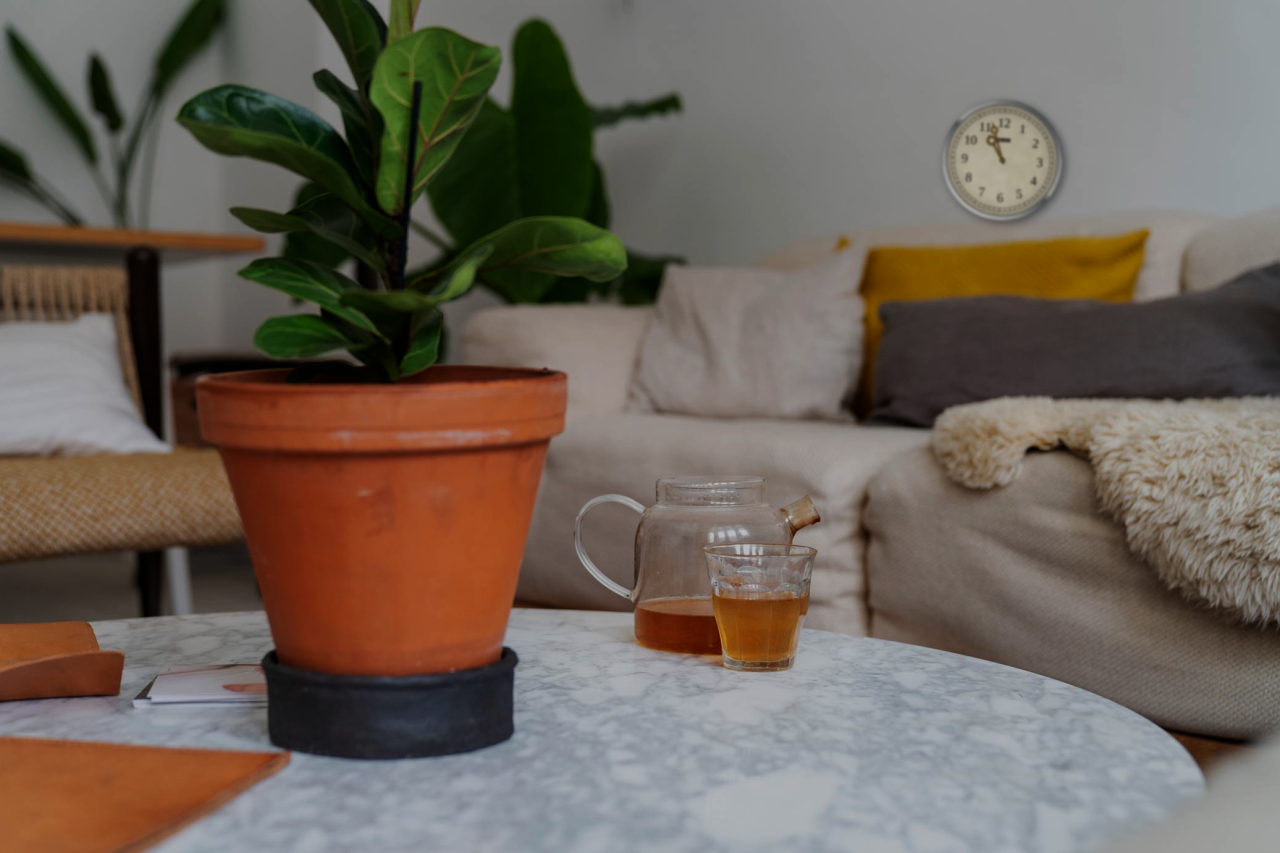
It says 10 h 57 min
